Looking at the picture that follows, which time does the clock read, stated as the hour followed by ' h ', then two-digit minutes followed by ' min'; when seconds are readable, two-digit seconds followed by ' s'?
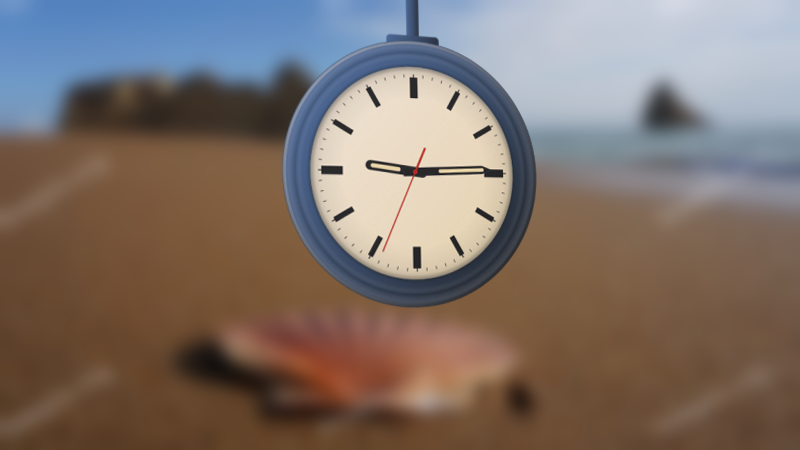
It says 9 h 14 min 34 s
